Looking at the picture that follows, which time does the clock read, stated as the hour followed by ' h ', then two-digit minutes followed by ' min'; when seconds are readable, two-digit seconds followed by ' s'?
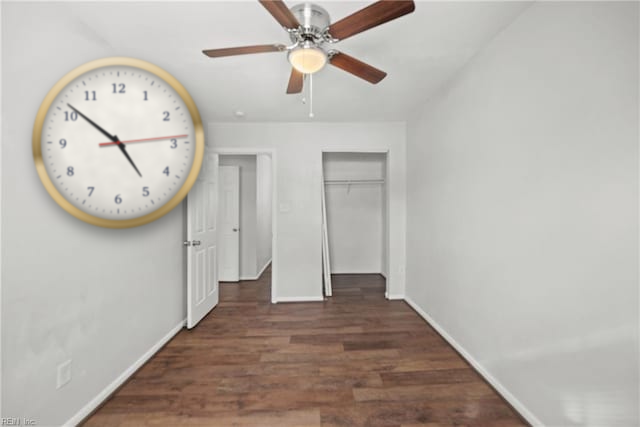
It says 4 h 51 min 14 s
